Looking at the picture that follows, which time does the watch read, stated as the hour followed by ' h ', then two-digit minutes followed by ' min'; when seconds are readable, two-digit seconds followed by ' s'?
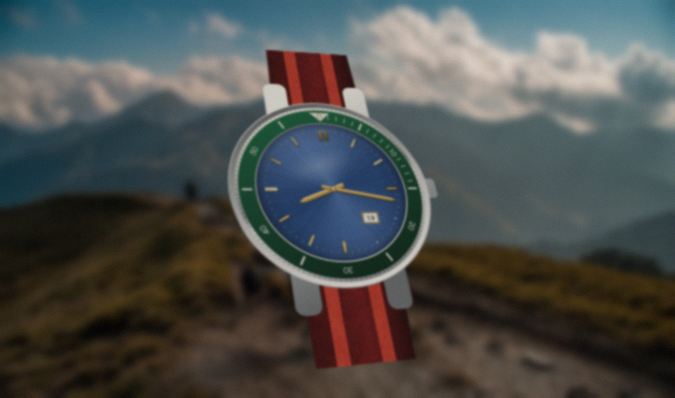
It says 8 h 17 min
